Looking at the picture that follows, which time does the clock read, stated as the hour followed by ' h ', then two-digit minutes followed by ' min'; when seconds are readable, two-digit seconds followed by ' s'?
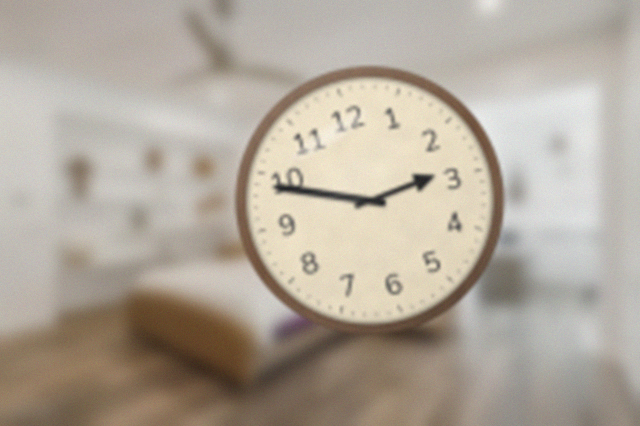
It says 2 h 49 min
